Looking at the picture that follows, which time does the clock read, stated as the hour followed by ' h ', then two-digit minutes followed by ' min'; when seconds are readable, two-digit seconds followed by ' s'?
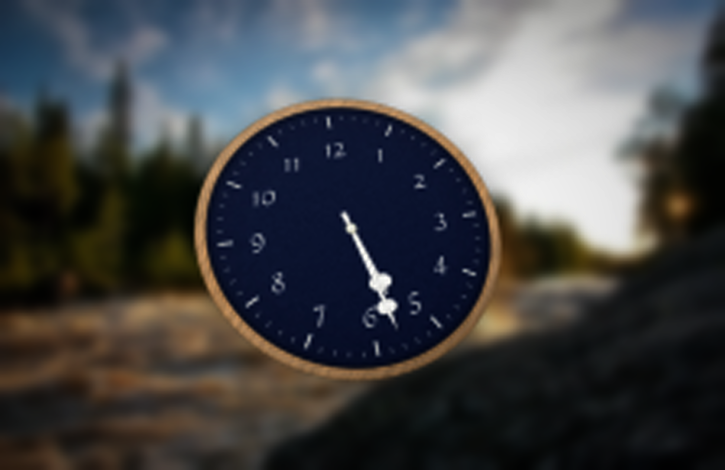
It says 5 h 28 min
